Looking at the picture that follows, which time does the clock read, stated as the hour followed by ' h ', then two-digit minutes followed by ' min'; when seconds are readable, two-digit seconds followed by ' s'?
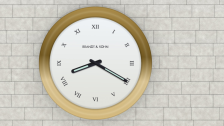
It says 8 h 20 min
